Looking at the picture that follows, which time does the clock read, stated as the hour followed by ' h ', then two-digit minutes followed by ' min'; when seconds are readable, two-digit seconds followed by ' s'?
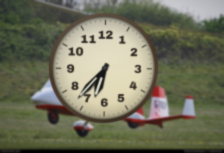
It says 6 h 37 min
